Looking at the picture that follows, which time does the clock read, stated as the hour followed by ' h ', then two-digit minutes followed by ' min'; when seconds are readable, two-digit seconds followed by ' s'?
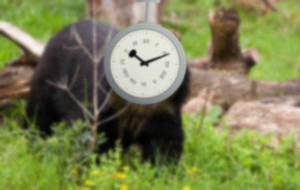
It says 10 h 11 min
